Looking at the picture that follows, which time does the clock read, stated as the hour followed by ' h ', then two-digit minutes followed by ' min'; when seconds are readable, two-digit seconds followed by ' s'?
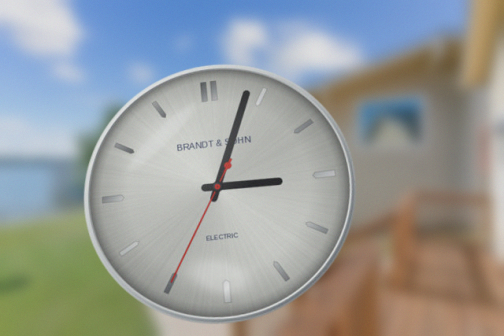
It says 3 h 03 min 35 s
